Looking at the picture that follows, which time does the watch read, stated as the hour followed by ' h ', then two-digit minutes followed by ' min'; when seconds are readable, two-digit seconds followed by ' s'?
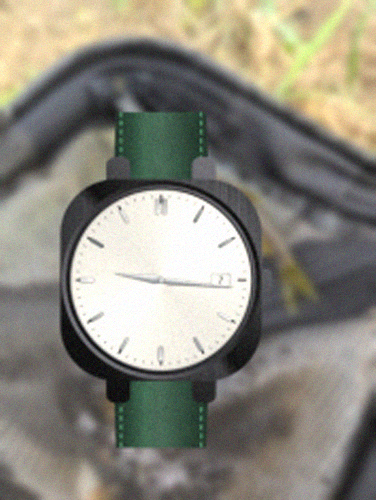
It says 9 h 16 min
